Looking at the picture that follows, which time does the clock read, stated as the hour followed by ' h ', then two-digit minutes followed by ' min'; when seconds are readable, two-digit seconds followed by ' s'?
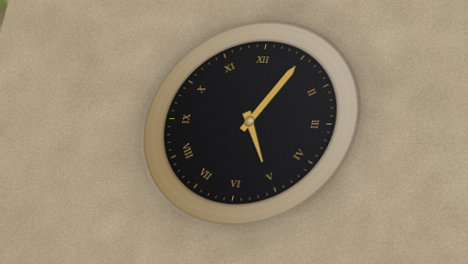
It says 5 h 05 min
